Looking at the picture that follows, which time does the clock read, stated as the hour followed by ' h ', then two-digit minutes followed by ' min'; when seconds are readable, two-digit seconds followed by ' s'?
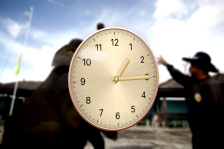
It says 1 h 15 min
